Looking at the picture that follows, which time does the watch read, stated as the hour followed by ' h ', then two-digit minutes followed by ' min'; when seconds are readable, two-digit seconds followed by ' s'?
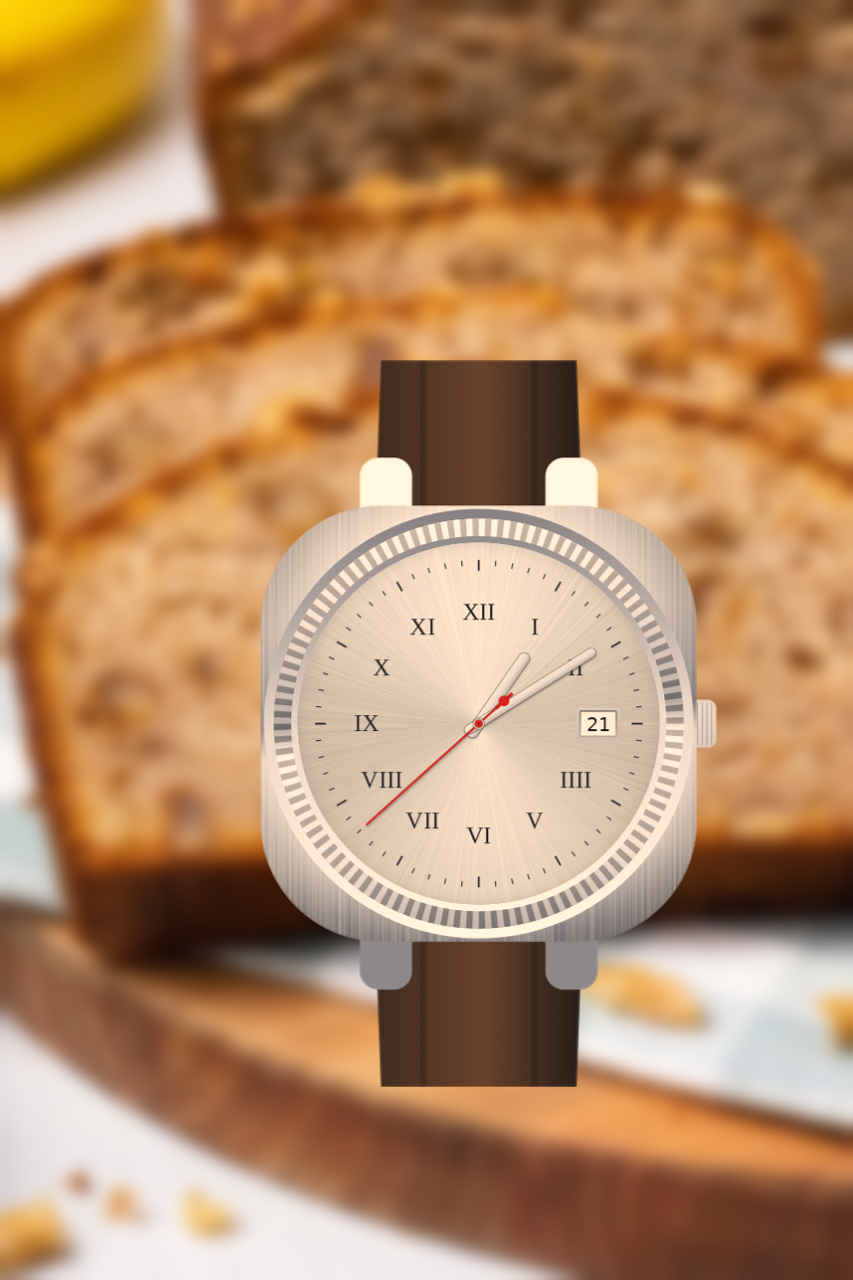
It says 1 h 09 min 38 s
